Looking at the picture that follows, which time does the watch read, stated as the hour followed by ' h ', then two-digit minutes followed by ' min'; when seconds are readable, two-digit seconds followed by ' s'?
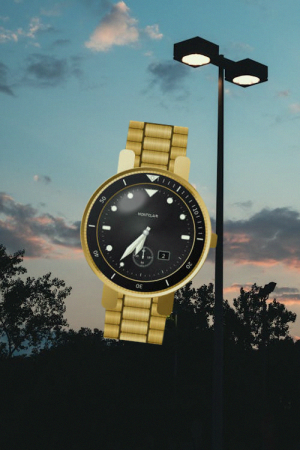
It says 6 h 36 min
